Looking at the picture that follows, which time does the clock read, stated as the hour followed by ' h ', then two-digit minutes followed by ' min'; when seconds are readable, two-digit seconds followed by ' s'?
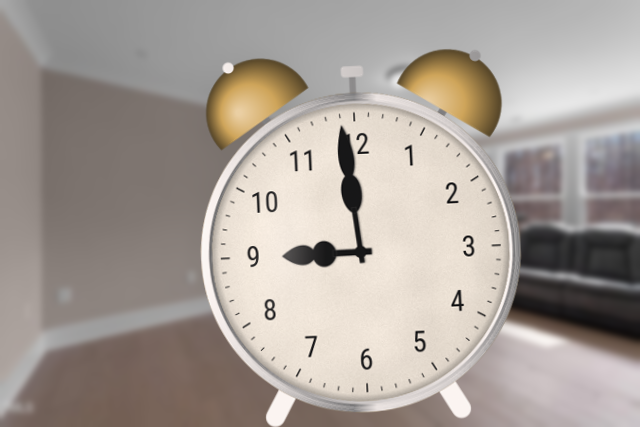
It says 8 h 59 min
